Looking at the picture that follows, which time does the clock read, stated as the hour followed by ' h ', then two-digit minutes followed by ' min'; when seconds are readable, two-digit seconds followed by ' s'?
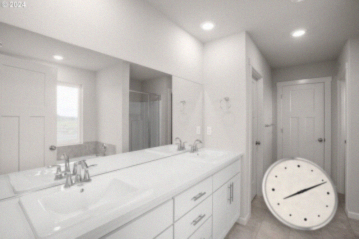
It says 8 h 11 min
